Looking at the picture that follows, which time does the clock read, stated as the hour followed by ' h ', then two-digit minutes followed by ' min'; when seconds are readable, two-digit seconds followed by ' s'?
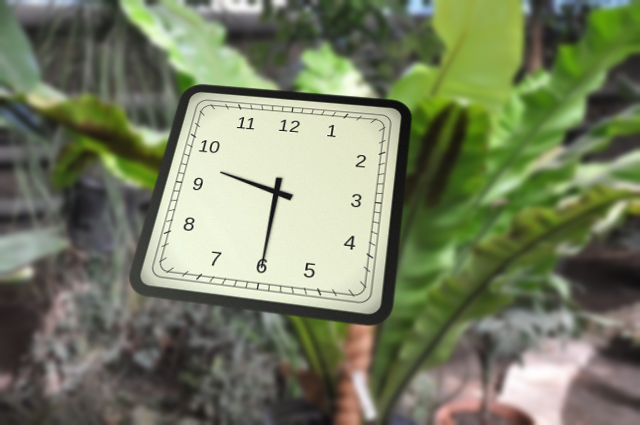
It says 9 h 30 min
